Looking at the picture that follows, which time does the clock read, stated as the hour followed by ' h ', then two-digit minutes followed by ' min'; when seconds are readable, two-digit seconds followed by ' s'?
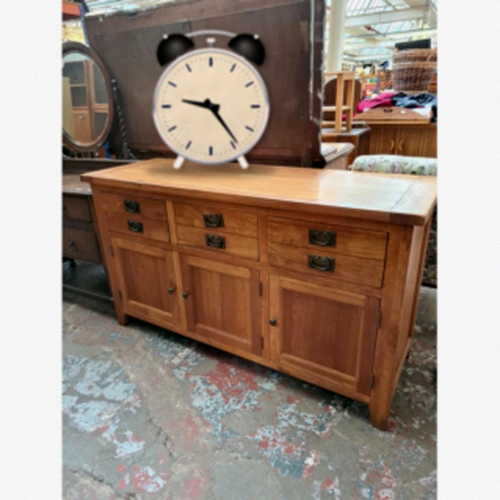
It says 9 h 24 min
